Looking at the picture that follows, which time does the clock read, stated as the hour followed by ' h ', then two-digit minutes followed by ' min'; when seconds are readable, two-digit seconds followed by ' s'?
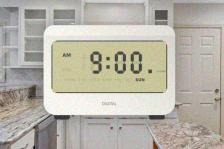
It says 9 h 00 min
